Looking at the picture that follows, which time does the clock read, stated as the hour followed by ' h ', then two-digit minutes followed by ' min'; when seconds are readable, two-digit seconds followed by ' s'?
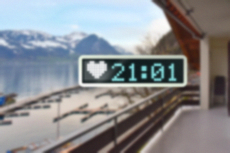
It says 21 h 01 min
